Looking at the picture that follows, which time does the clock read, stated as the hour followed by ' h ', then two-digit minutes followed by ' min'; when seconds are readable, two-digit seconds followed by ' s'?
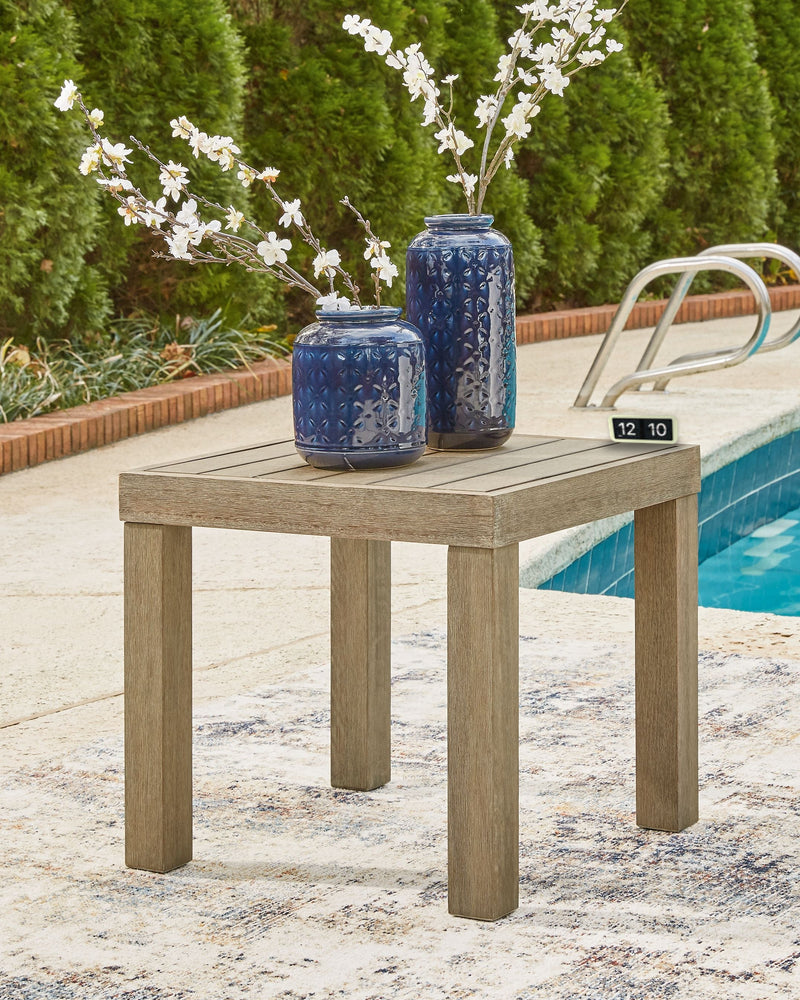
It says 12 h 10 min
